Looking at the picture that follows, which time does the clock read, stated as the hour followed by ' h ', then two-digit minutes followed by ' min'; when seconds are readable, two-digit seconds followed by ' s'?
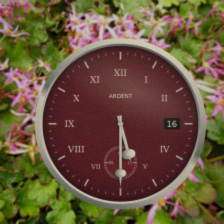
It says 5 h 30 min
